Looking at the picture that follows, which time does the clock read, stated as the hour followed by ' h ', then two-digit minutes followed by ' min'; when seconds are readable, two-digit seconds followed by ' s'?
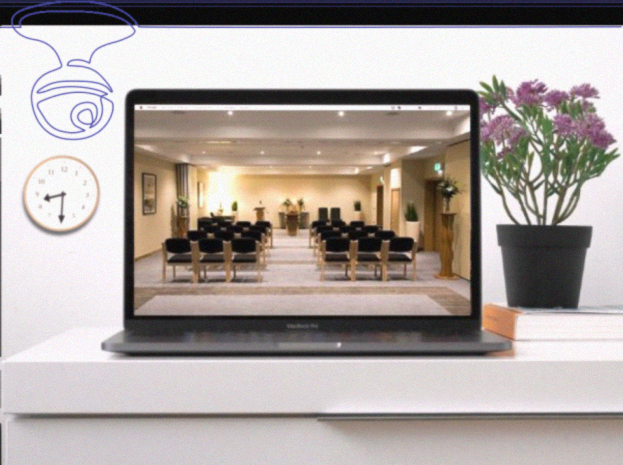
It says 8 h 30 min
